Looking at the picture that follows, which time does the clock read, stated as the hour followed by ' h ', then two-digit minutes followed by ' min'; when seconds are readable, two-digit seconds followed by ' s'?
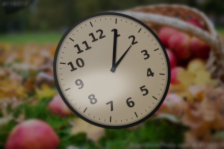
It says 2 h 05 min
